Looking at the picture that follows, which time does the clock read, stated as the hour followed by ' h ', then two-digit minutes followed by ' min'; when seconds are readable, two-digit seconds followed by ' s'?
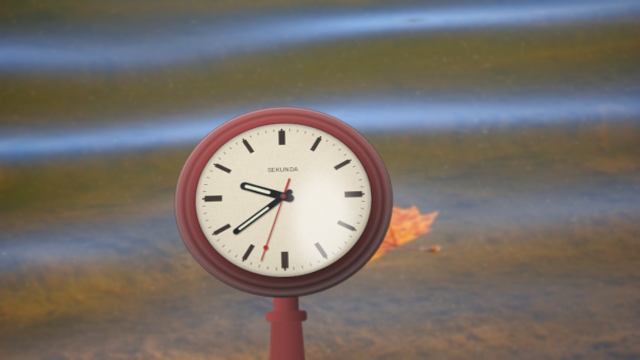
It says 9 h 38 min 33 s
